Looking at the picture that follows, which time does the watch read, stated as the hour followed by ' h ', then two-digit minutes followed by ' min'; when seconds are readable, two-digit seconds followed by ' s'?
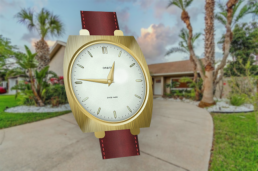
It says 12 h 46 min
